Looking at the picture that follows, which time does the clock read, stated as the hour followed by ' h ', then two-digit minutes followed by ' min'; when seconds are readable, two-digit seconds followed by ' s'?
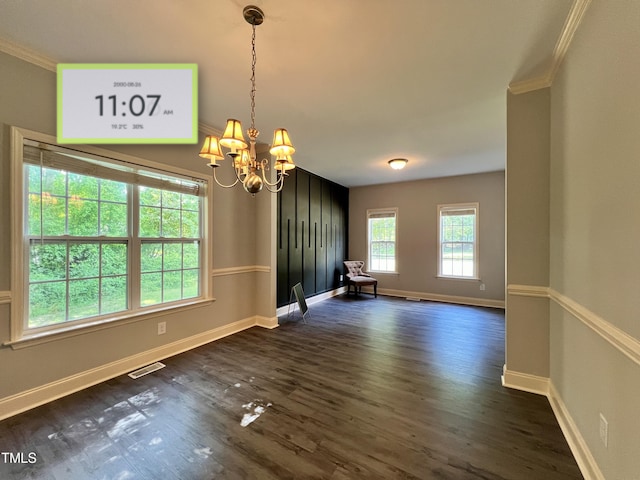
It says 11 h 07 min
